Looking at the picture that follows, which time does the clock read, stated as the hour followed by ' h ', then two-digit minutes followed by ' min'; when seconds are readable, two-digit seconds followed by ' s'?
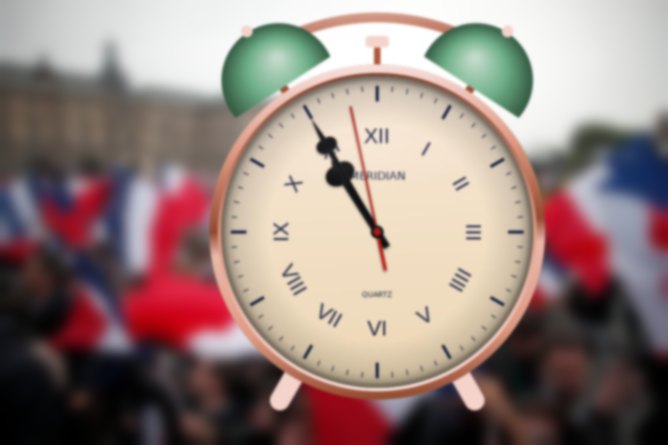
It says 10 h 54 min 58 s
